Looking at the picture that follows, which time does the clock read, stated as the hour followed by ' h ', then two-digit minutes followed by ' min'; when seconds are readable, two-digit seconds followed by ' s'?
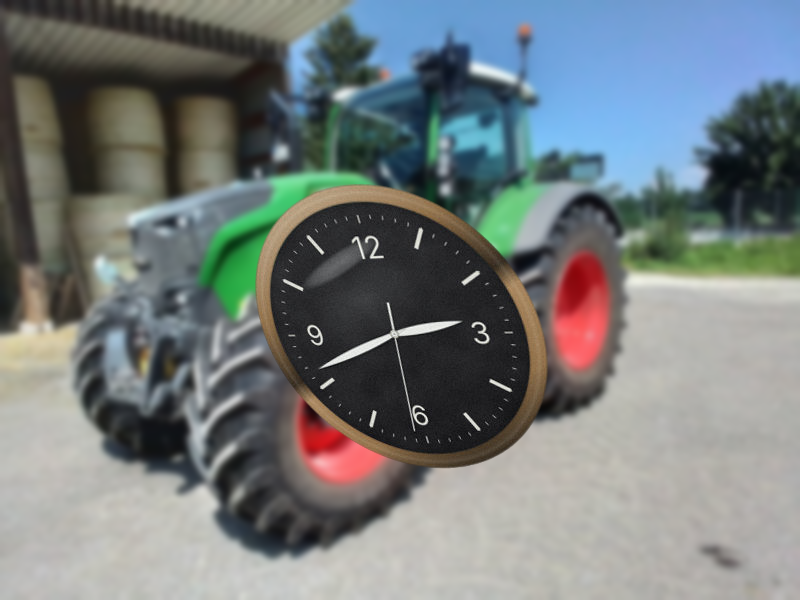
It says 2 h 41 min 31 s
